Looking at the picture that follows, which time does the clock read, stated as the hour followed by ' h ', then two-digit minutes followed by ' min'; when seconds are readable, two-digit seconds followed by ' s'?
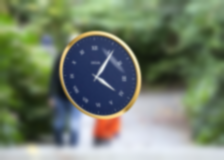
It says 4 h 06 min
